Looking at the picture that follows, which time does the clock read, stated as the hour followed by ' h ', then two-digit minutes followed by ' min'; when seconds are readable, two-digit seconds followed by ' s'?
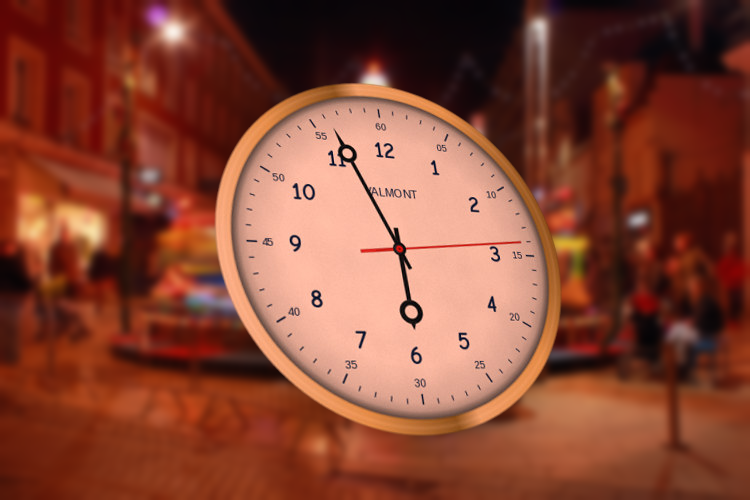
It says 5 h 56 min 14 s
